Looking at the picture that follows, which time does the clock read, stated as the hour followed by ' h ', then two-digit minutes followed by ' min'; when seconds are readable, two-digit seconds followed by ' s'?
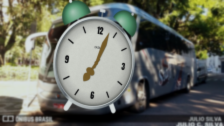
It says 7 h 03 min
